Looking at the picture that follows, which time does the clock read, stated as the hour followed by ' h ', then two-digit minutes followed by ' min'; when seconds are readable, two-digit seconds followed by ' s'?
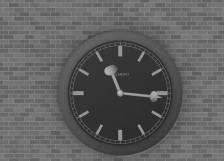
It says 11 h 16 min
